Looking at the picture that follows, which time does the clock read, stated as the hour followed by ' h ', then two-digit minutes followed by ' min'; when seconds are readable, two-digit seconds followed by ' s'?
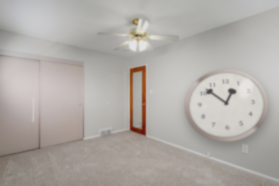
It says 12 h 52 min
